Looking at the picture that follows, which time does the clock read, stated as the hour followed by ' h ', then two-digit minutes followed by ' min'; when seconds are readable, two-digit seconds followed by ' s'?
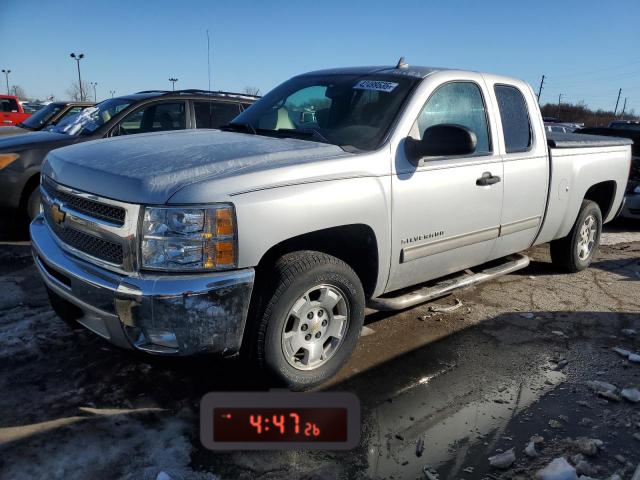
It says 4 h 47 min 26 s
